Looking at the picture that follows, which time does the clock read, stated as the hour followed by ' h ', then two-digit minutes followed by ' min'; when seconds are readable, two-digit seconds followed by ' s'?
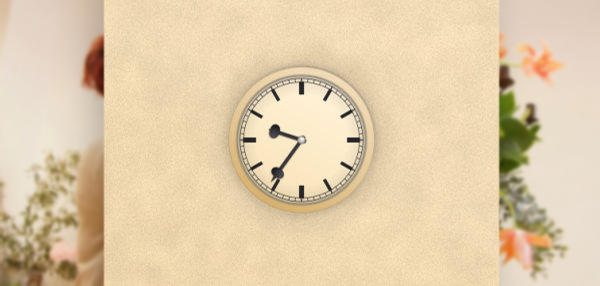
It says 9 h 36 min
